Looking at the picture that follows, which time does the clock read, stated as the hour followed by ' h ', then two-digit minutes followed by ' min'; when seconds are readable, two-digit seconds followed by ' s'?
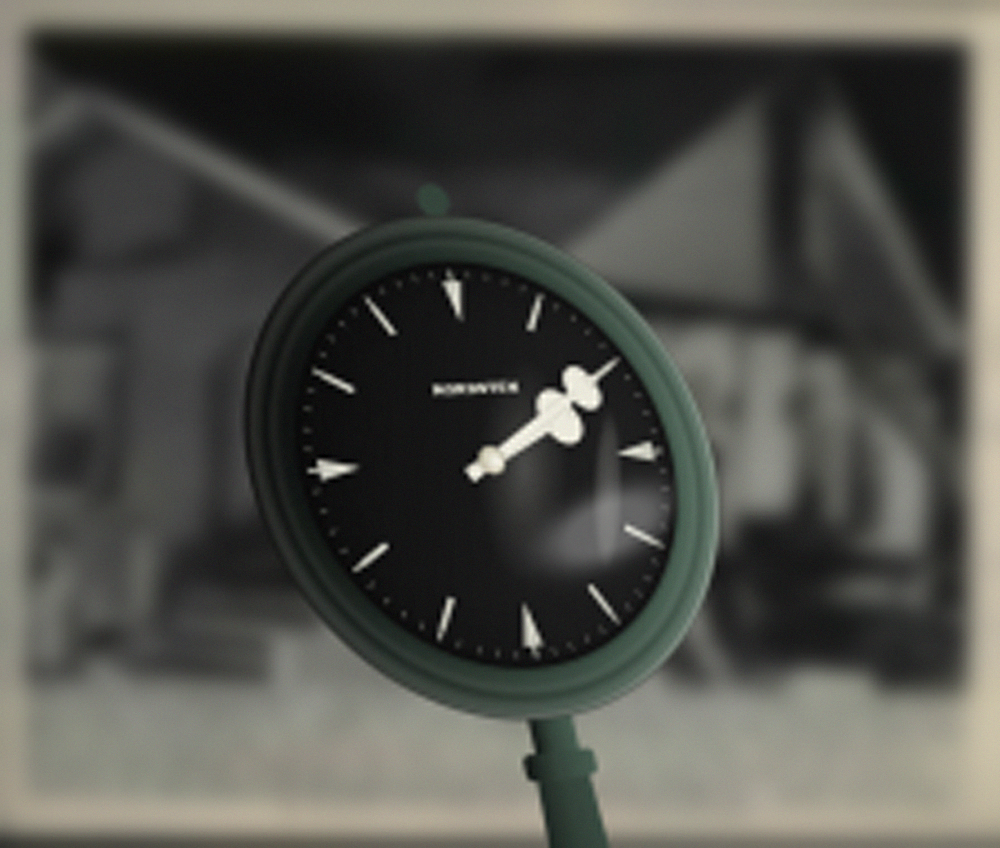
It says 2 h 10 min
